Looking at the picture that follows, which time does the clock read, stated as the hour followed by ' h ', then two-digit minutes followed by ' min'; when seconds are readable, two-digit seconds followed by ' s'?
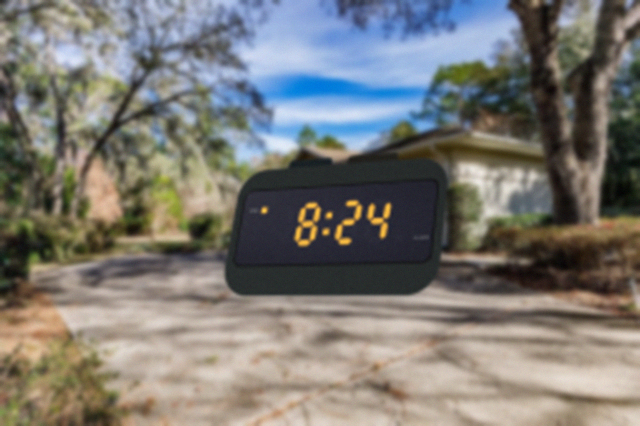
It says 8 h 24 min
